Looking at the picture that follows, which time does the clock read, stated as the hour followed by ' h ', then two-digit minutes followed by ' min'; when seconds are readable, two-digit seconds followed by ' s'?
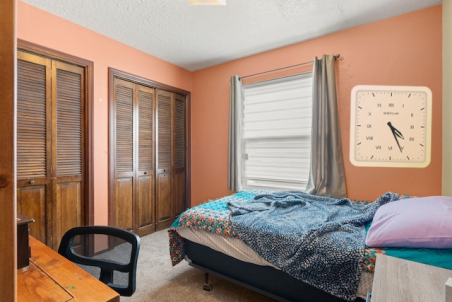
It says 4 h 26 min
